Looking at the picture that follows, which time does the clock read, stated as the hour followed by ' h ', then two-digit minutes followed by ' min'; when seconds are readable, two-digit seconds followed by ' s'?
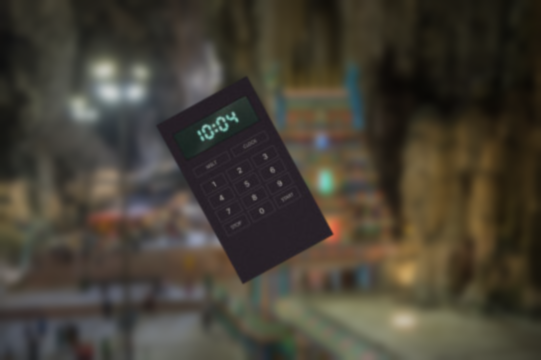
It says 10 h 04 min
